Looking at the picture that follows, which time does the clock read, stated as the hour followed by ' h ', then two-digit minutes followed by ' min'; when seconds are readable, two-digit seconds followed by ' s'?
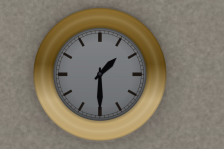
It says 1 h 30 min
